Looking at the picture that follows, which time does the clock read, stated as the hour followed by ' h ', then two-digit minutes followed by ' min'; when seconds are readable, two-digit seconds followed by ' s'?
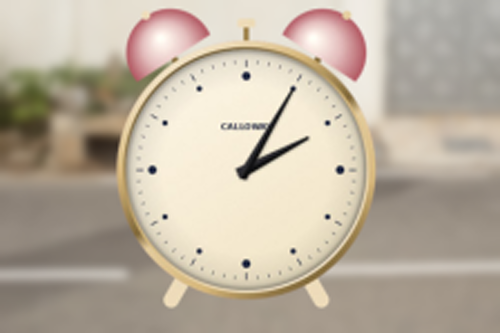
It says 2 h 05 min
